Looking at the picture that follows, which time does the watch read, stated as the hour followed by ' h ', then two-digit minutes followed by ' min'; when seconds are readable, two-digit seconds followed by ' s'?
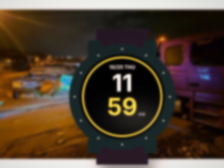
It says 11 h 59 min
